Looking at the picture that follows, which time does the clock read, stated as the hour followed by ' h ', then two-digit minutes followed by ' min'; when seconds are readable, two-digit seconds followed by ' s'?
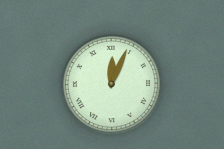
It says 12 h 04 min
